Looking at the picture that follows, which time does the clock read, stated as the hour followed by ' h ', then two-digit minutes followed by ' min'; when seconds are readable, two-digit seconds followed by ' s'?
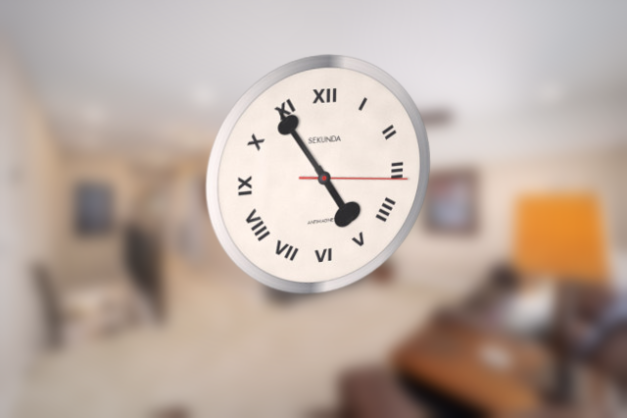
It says 4 h 54 min 16 s
